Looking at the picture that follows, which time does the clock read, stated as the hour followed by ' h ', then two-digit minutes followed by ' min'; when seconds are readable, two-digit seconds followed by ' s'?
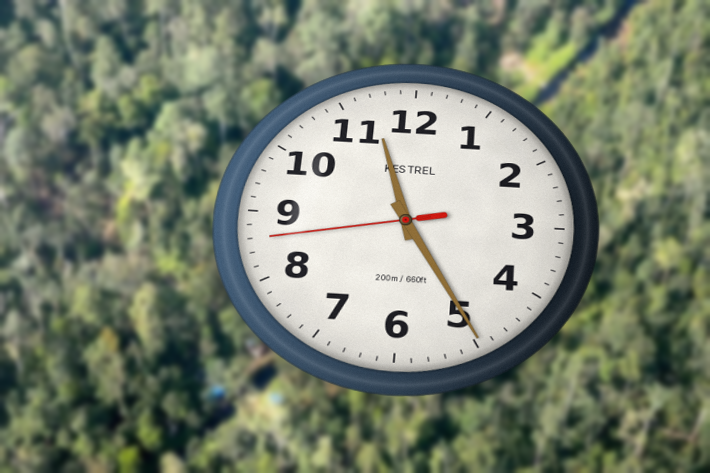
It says 11 h 24 min 43 s
